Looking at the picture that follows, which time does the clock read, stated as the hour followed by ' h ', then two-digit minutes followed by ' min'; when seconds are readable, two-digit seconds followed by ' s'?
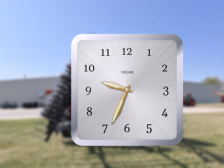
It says 9 h 34 min
